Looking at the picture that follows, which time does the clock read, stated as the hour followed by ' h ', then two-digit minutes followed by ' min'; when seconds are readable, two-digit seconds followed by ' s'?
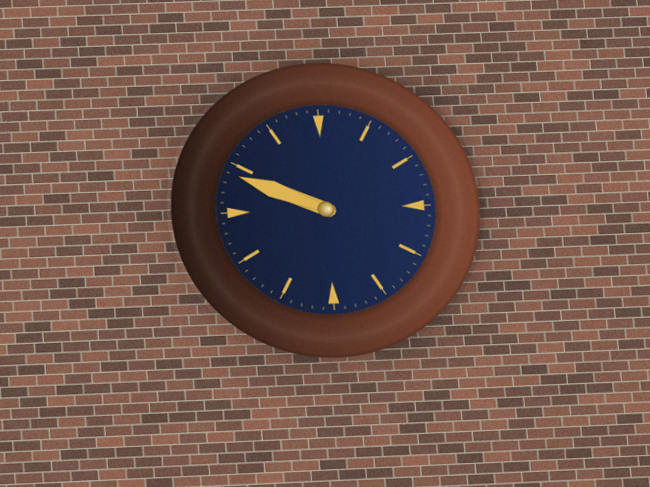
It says 9 h 49 min
